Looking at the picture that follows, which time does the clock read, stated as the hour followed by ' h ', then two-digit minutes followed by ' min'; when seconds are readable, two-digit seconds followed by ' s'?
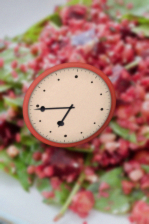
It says 6 h 44 min
